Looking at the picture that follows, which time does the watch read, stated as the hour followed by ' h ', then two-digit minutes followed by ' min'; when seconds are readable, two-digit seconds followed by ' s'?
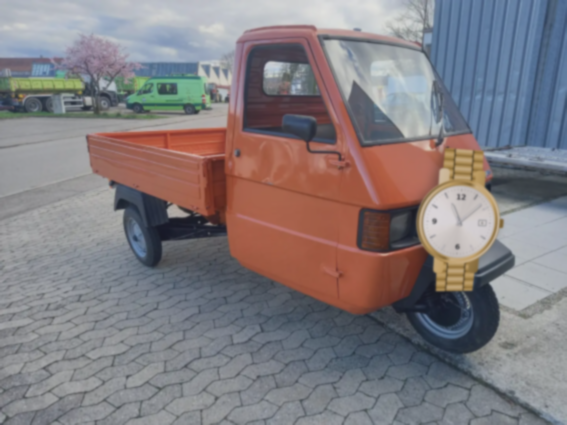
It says 11 h 08 min
